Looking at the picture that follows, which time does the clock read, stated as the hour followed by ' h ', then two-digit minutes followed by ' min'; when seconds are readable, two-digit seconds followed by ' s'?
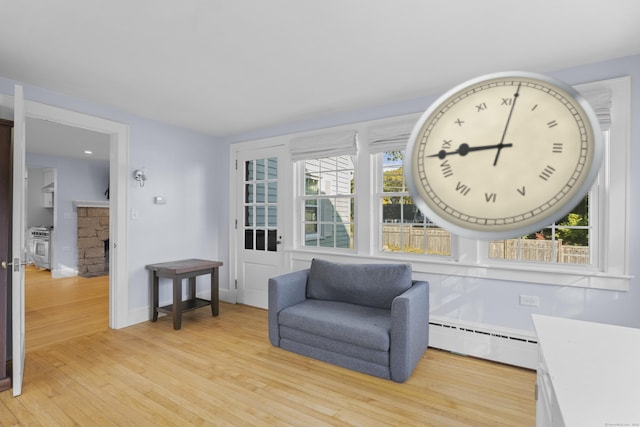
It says 8 h 43 min 01 s
